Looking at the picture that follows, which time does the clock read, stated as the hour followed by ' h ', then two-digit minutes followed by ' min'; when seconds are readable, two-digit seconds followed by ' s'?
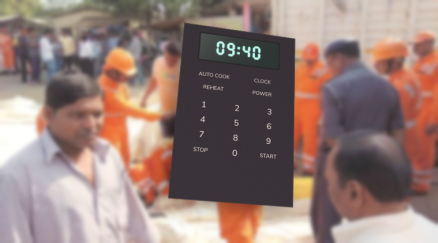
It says 9 h 40 min
